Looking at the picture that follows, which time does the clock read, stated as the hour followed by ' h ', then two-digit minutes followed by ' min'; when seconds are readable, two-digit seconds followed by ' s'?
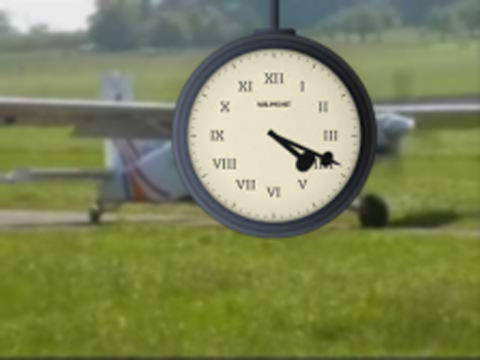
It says 4 h 19 min
